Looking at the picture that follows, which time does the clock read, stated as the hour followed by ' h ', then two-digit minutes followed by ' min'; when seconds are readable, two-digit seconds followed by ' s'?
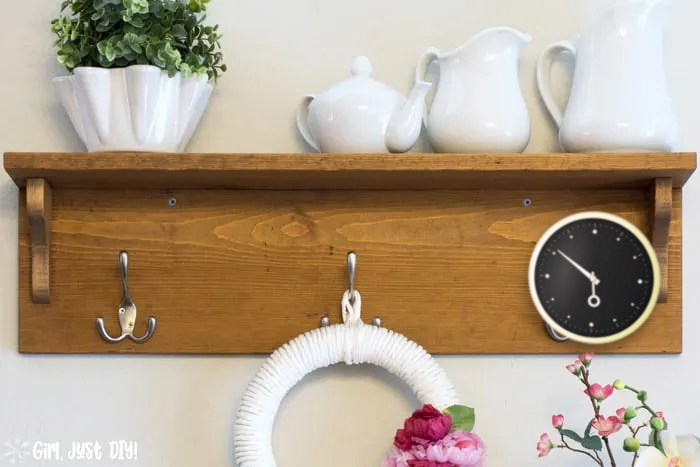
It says 5 h 51 min
